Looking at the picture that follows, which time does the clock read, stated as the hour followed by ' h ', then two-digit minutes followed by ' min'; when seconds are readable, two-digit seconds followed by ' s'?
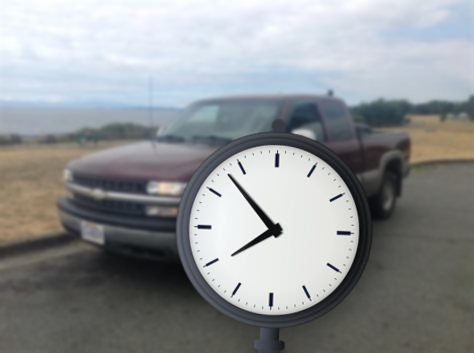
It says 7 h 53 min
